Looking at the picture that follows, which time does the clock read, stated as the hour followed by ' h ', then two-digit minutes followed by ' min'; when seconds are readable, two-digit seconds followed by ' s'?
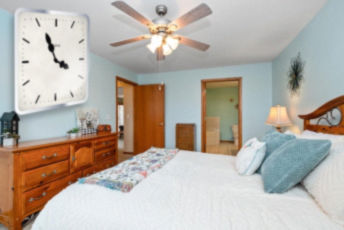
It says 3 h 56 min
